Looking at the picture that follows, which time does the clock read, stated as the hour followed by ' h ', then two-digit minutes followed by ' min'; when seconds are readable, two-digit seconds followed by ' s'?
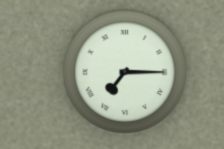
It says 7 h 15 min
